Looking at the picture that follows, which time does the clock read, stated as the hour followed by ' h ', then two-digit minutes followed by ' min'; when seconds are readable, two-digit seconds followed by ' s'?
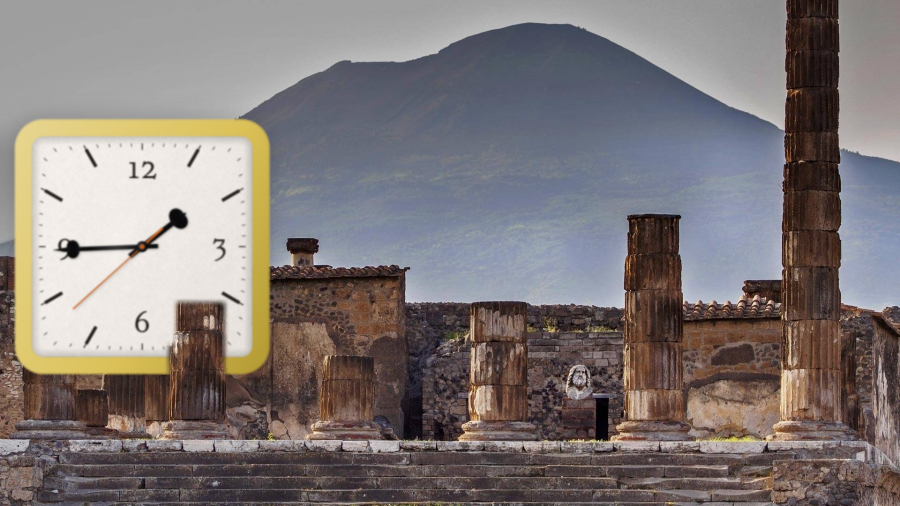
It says 1 h 44 min 38 s
